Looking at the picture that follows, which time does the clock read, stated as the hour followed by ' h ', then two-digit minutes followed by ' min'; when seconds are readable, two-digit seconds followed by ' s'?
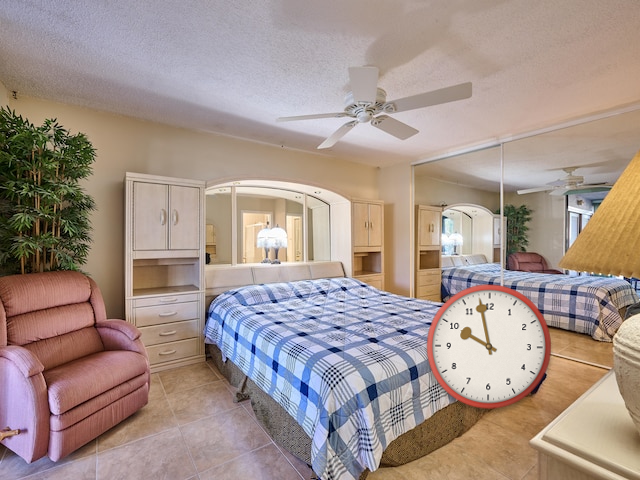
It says 9 h 58 min
